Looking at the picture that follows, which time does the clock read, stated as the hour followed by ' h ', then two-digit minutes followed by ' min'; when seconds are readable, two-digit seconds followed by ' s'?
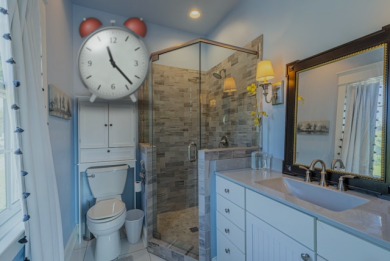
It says 11 h 23 min
